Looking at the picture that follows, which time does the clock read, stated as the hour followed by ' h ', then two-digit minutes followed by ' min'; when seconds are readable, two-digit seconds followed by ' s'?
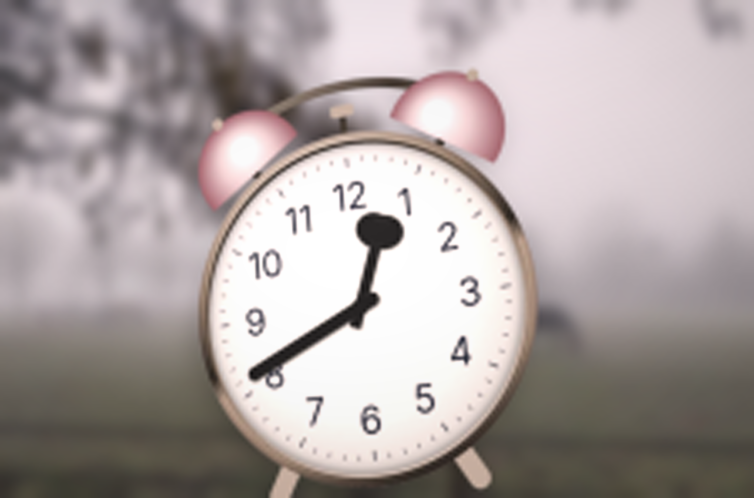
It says 12 h 41 min
